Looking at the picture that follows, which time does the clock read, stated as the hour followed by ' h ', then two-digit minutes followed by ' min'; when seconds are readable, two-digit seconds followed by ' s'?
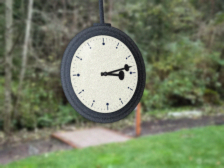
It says 3 h 13 min
